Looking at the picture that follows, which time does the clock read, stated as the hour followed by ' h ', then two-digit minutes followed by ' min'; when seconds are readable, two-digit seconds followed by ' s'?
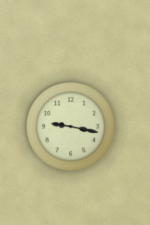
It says 9 h 17 min
